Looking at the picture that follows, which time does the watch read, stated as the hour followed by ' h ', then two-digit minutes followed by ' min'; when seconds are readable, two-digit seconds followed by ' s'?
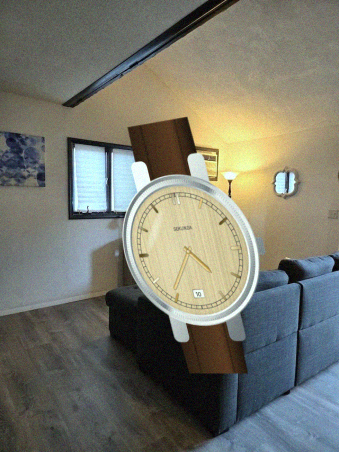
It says 4 h 36 min
